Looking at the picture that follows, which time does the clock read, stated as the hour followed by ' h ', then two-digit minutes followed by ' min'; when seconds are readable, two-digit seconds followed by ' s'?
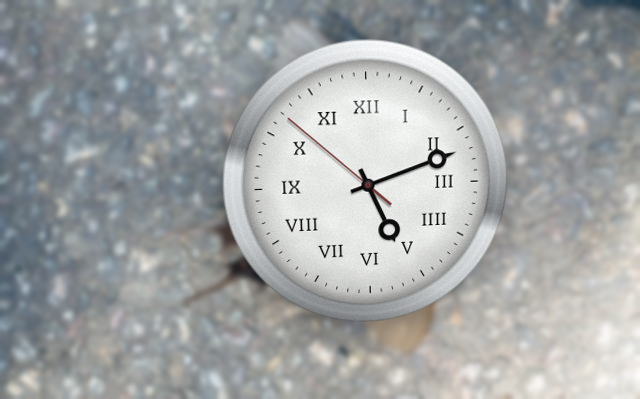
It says 5 h 11 min 52 s
